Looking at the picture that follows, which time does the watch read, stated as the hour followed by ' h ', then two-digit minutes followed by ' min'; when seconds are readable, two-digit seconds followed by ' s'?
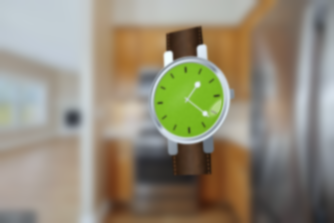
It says 1 h 22 min
